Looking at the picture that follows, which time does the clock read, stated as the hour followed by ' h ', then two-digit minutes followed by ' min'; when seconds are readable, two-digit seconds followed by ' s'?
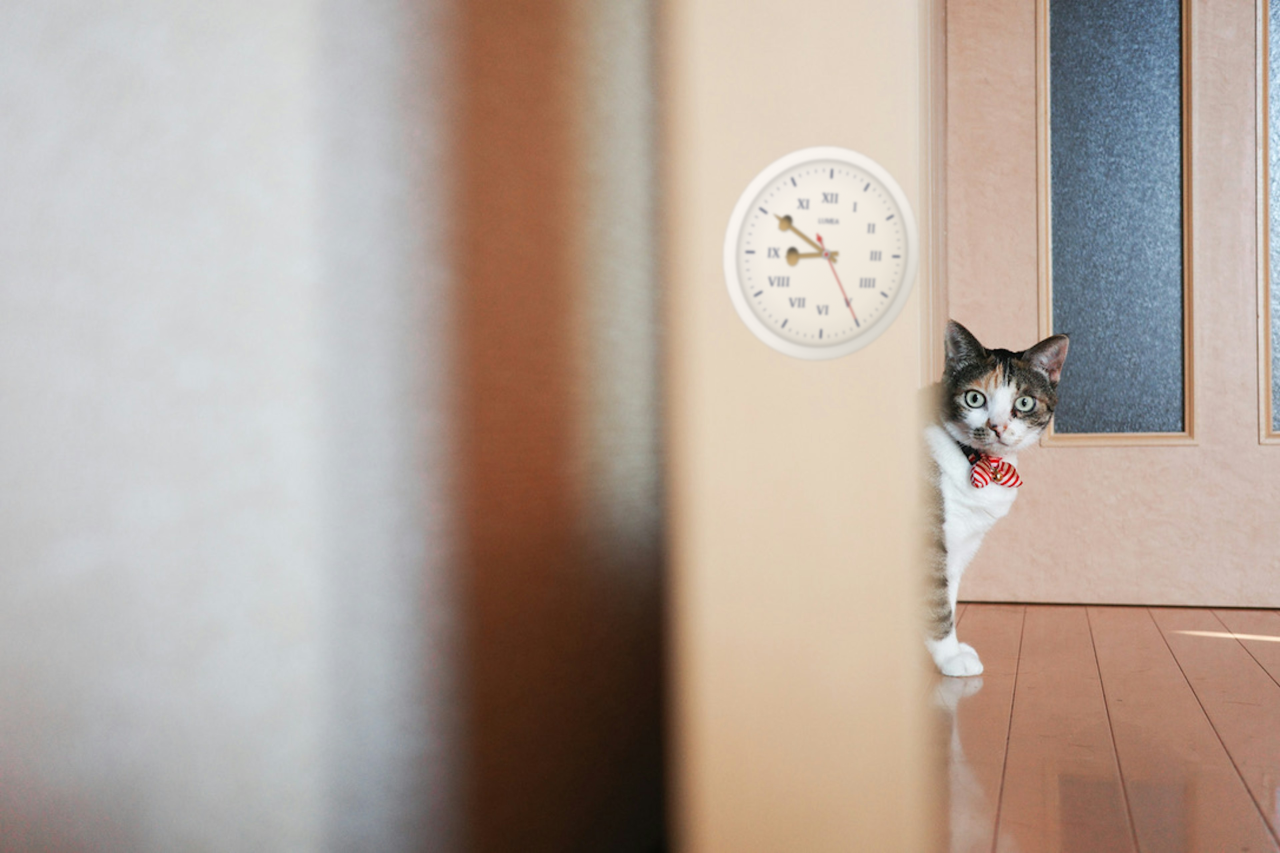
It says 8 h 50 min 25 s
